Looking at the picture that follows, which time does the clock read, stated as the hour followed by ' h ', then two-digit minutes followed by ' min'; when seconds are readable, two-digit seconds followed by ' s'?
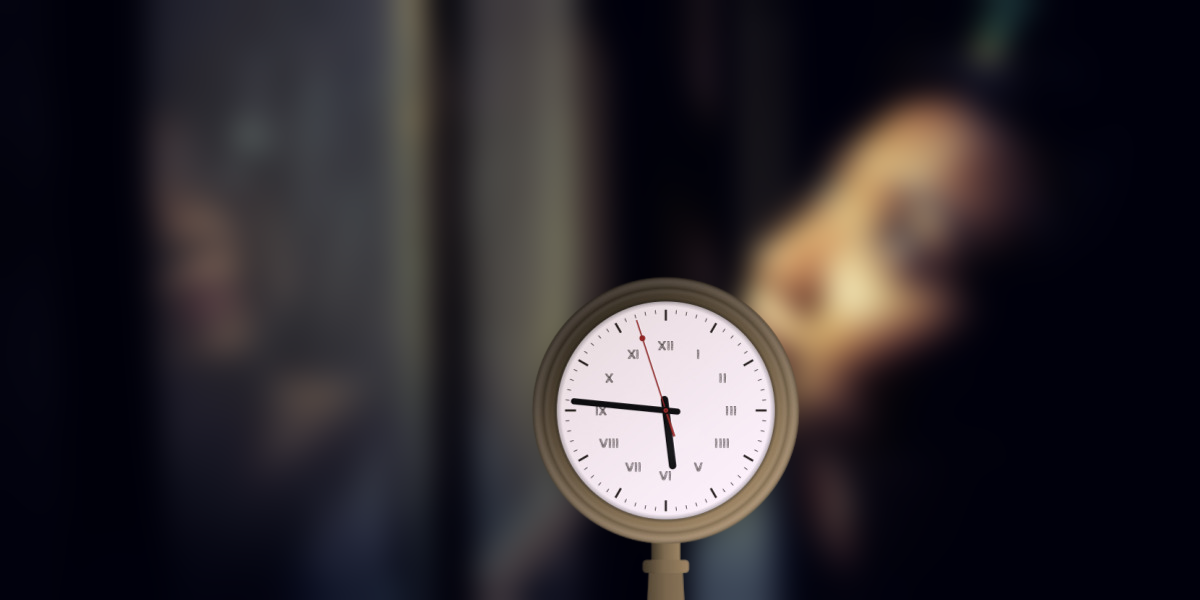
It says 5 h 45 min 57 s
